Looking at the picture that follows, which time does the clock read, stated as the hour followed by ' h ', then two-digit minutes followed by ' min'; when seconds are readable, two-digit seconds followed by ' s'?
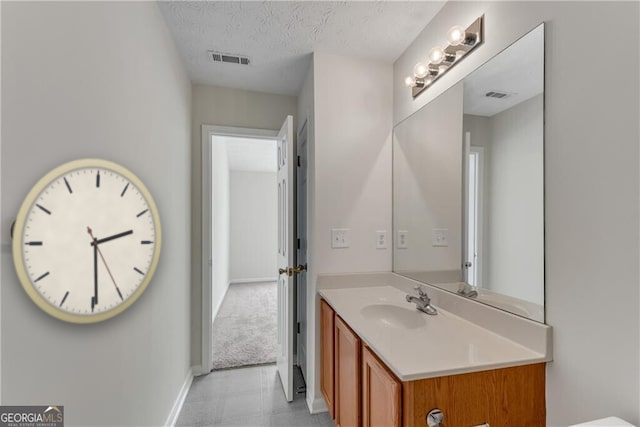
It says 2 h 29 min 25 s
